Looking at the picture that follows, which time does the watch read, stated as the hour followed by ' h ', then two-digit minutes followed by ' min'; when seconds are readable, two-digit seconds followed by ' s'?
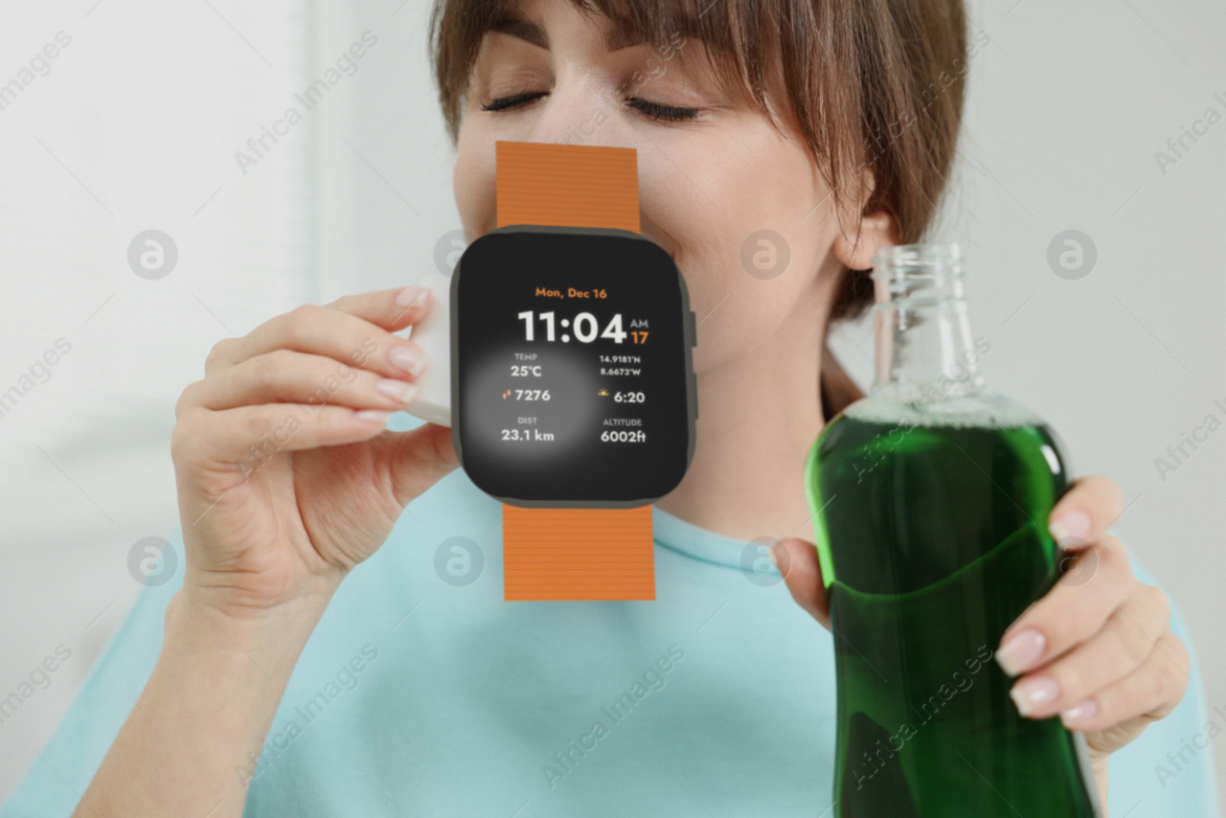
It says 11 h 04 min 17 s
